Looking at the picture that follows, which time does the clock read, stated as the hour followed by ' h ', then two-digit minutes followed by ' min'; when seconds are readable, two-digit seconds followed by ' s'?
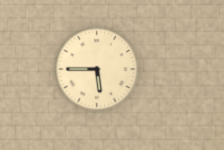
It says 5 h 45 min
